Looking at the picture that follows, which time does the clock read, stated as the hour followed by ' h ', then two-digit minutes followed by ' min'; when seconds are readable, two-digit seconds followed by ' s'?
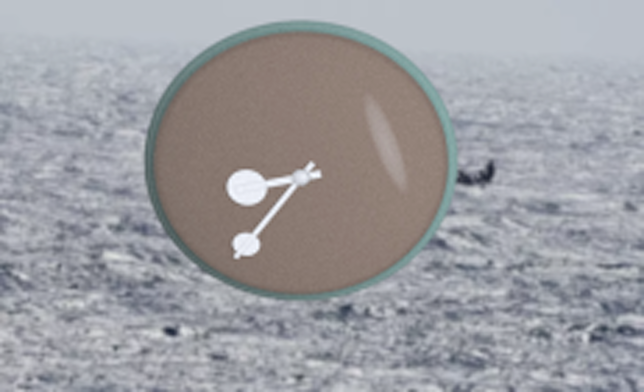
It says 8 h 36 min
